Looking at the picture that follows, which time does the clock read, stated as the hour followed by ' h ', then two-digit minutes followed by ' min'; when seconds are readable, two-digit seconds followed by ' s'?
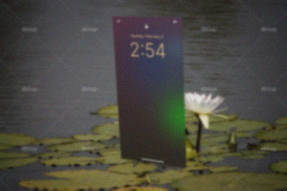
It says 2 h 54 min
